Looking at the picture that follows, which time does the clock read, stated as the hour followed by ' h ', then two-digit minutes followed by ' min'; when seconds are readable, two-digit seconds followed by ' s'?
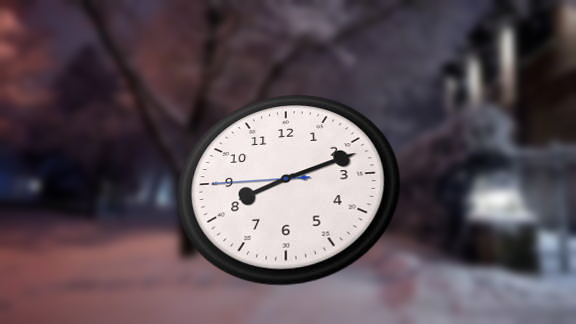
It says 8 h 11 min 45 s
